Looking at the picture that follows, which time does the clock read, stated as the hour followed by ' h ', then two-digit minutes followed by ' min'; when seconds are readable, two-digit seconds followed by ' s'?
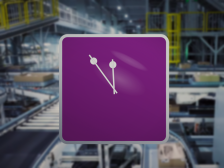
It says 11 h 54 min
